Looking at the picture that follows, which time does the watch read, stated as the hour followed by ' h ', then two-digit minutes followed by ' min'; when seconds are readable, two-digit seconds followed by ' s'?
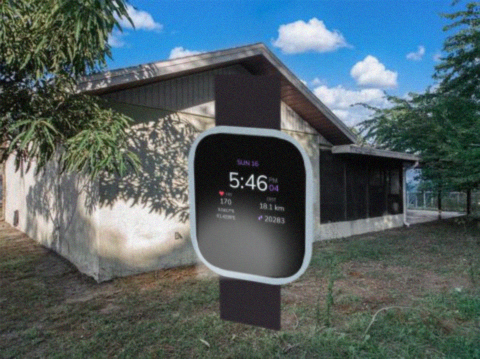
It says 5 h 46 min
